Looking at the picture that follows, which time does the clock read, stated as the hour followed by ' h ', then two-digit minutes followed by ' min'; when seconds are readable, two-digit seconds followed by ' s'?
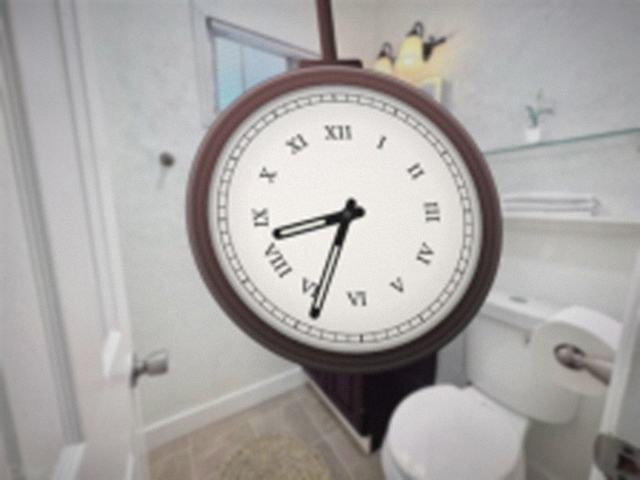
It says 8 h 34 min
